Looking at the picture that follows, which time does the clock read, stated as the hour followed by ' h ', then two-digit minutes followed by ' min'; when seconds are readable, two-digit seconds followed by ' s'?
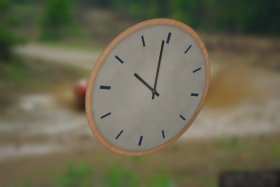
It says 9 h 59 min
